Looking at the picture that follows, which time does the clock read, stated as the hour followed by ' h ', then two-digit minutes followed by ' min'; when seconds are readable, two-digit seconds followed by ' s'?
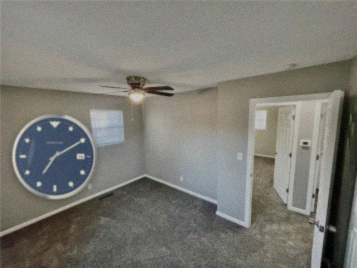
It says 7 h 10 min
